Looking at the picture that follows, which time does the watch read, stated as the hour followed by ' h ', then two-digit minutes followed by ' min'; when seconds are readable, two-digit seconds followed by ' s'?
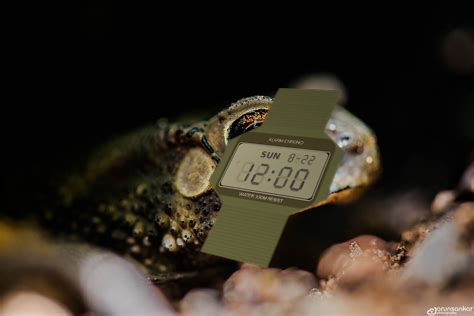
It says 12 h 00 min
